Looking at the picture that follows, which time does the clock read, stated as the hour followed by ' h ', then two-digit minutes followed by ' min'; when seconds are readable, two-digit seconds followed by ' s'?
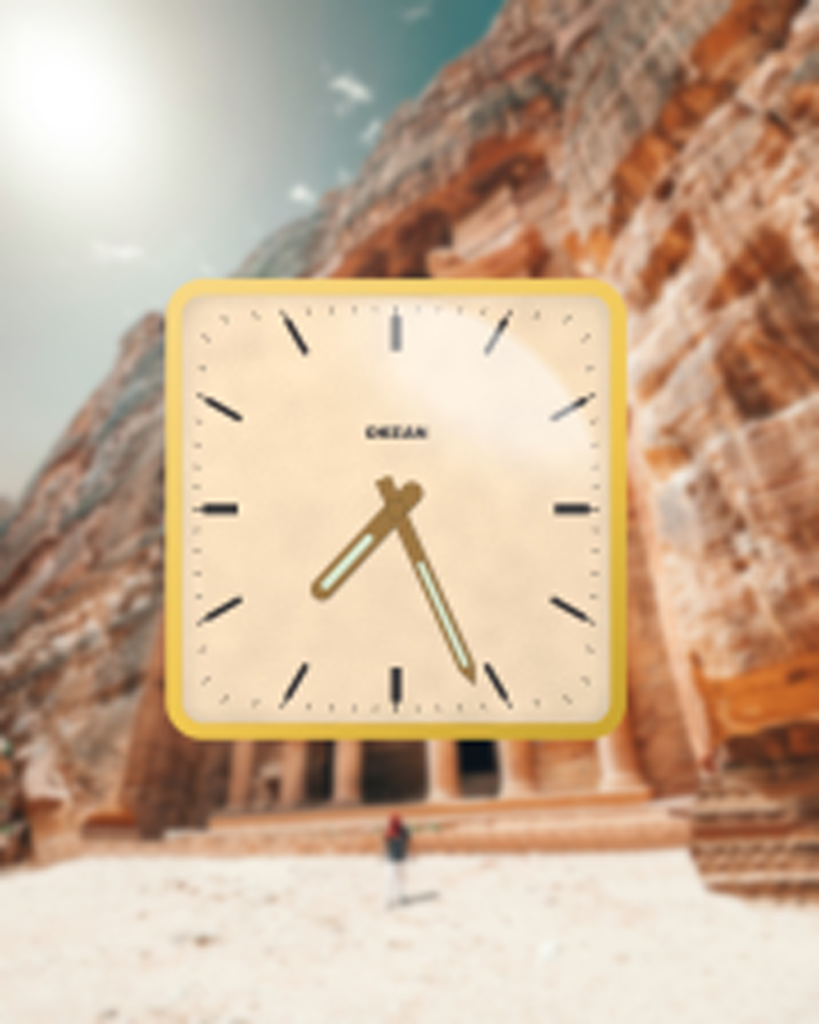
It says 7 h 26 min
